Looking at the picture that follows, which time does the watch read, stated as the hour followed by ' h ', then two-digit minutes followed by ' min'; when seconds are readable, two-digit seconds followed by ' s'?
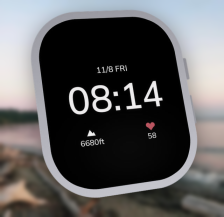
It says 8 h 14 min
